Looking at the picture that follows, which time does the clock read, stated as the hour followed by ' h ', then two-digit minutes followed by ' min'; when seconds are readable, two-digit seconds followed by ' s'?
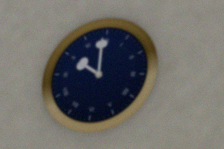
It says 9 h 59 min
